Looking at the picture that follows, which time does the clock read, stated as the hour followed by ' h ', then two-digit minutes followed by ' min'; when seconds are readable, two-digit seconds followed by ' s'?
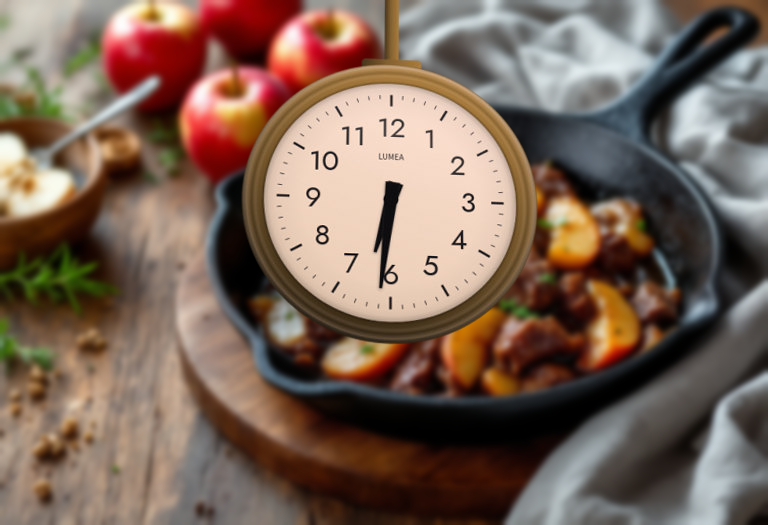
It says 6 h 31 min
